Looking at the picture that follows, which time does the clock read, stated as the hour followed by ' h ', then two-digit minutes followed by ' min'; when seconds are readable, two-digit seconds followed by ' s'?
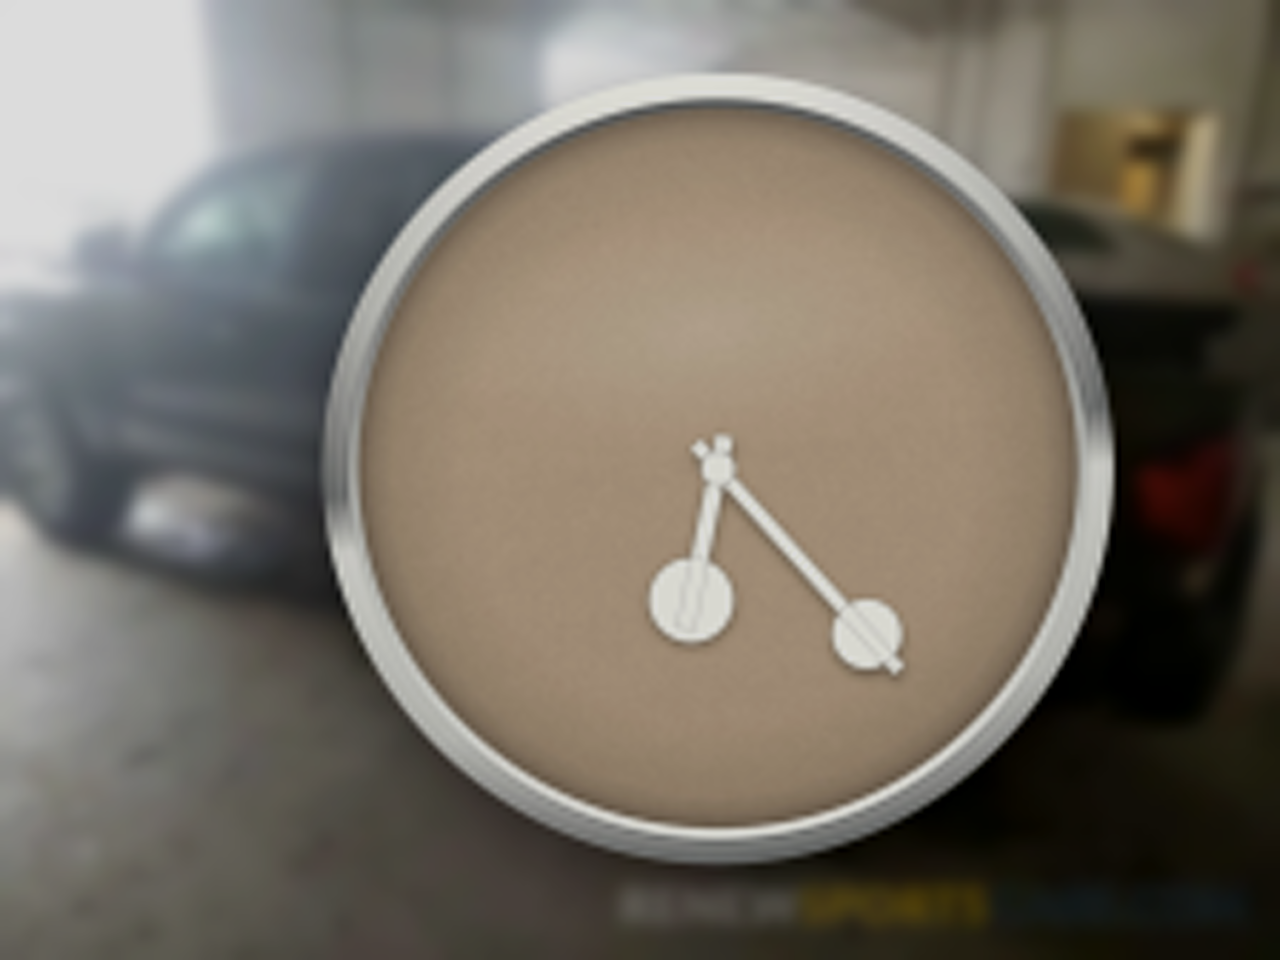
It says 6 h 23 min
